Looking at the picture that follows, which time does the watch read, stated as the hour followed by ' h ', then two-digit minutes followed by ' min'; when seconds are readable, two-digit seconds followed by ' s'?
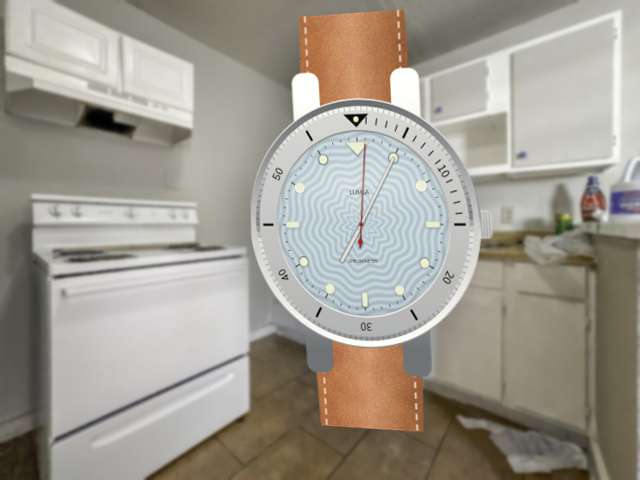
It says 7 h 05 min 01 s
